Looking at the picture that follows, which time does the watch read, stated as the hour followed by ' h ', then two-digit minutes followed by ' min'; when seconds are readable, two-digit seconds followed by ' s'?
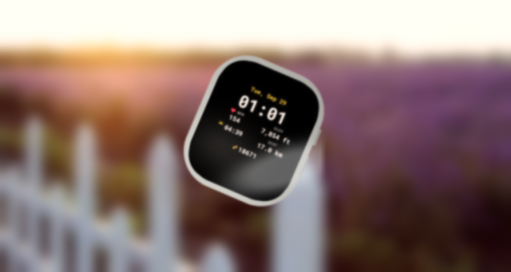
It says 1 h 01 min
